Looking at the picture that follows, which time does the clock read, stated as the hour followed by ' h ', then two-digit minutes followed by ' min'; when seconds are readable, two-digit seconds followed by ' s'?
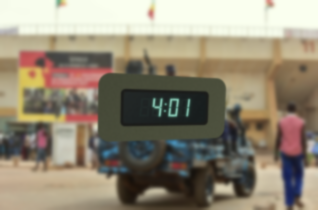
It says 4 h 01 min
